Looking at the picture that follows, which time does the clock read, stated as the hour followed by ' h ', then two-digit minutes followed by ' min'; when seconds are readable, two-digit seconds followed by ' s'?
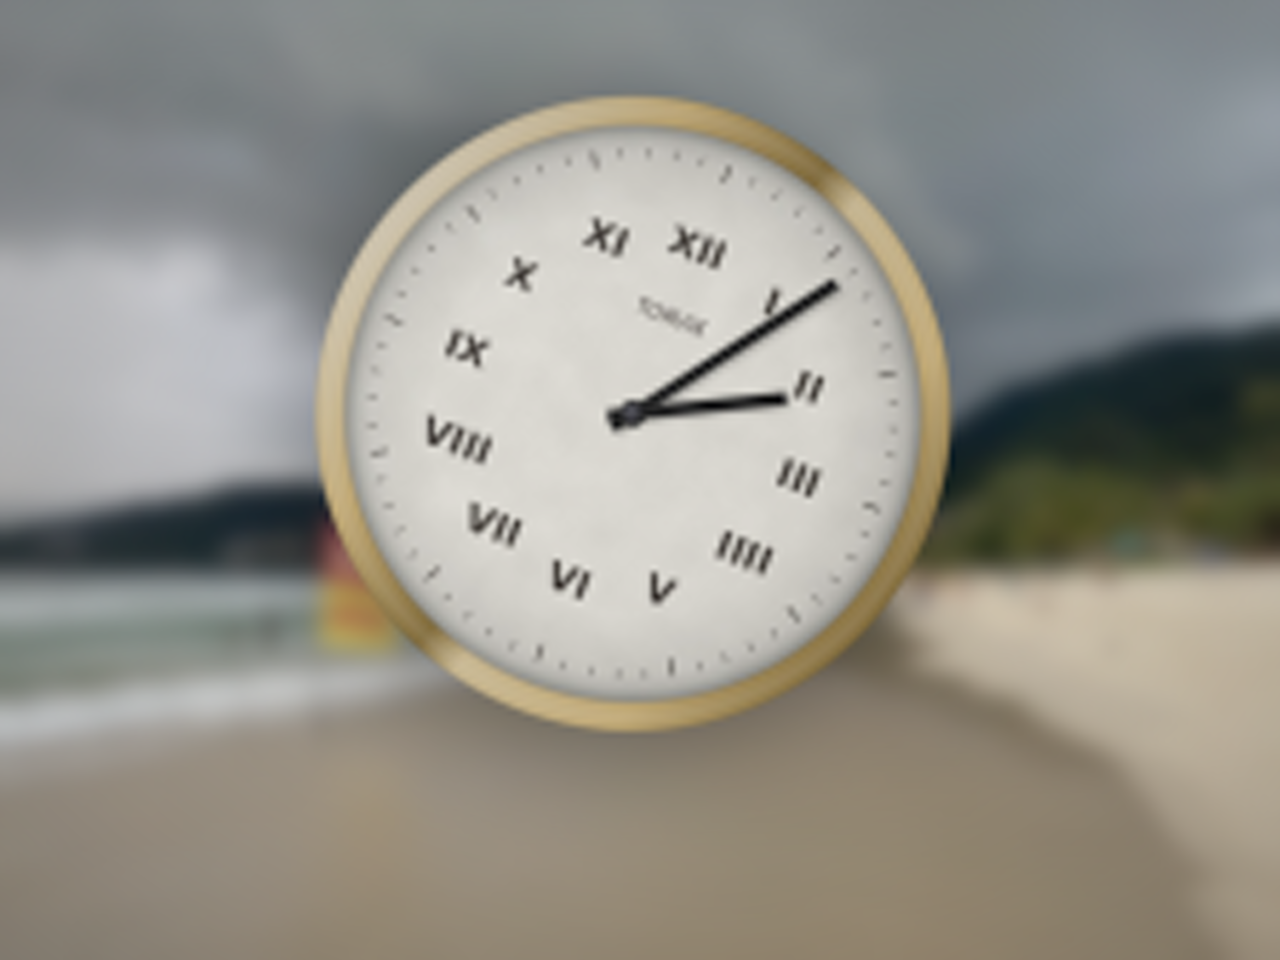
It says 2 h 06 min
